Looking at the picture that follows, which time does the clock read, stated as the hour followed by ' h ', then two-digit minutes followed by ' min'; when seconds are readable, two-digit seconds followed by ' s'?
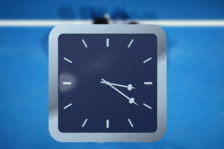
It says 3 h 21 min
